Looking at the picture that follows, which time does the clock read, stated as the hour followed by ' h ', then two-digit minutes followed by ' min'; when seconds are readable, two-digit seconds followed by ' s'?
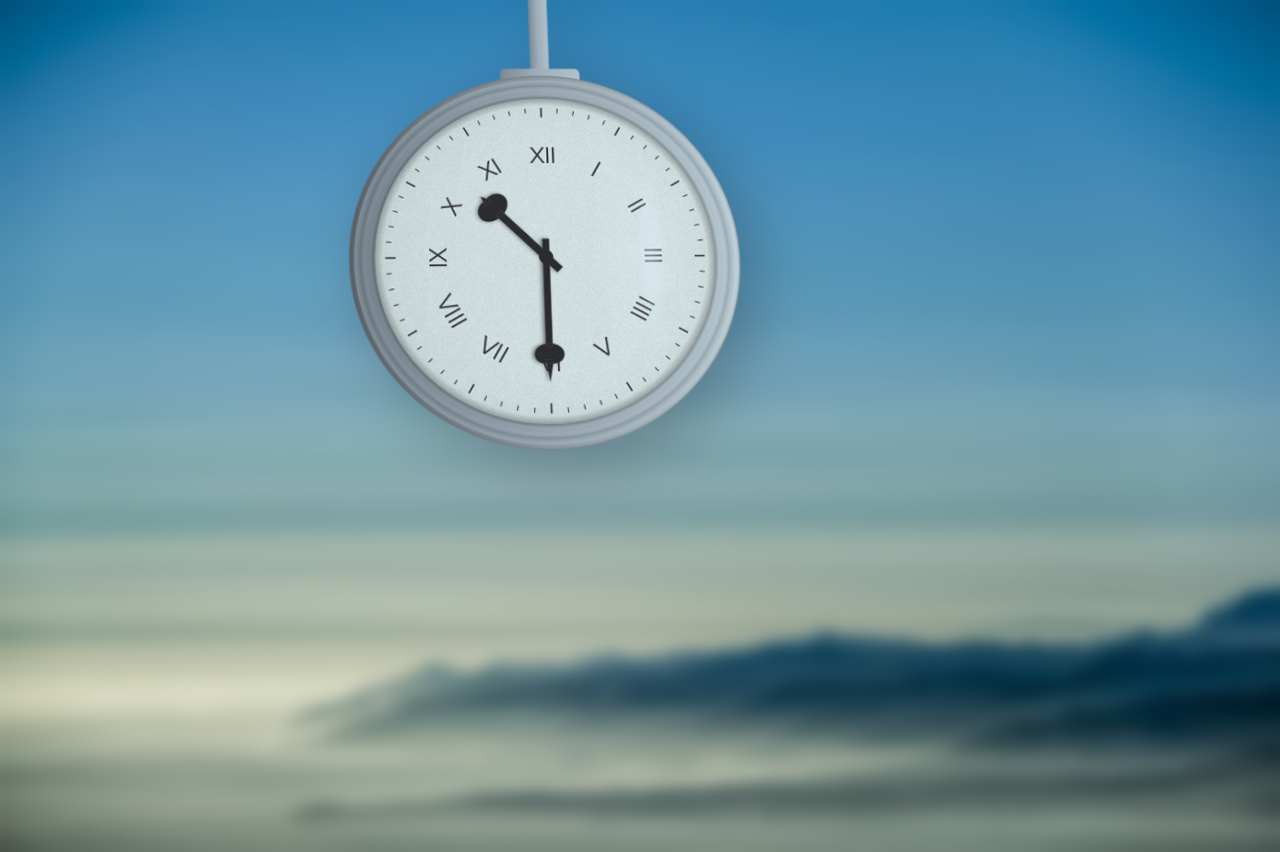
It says 10 h 30 min
